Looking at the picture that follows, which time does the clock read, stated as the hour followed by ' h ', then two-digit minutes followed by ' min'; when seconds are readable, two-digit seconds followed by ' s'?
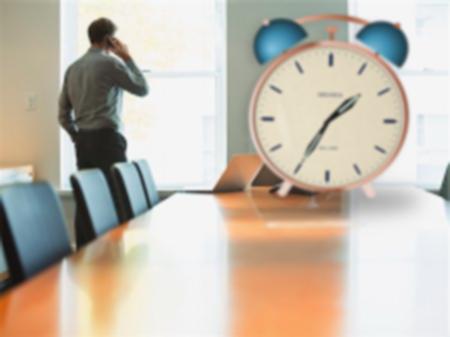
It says 1 h 35 min
